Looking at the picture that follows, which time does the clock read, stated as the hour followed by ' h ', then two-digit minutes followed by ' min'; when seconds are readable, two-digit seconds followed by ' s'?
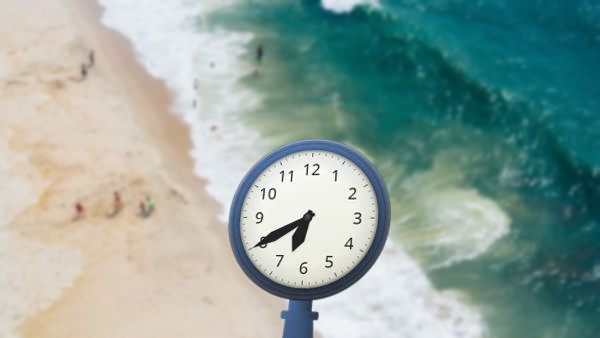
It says 6 h 40 min
